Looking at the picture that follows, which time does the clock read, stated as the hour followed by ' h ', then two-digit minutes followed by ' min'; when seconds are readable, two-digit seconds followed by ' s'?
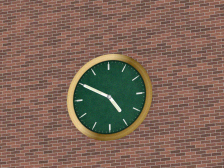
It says 4 h 50 min
